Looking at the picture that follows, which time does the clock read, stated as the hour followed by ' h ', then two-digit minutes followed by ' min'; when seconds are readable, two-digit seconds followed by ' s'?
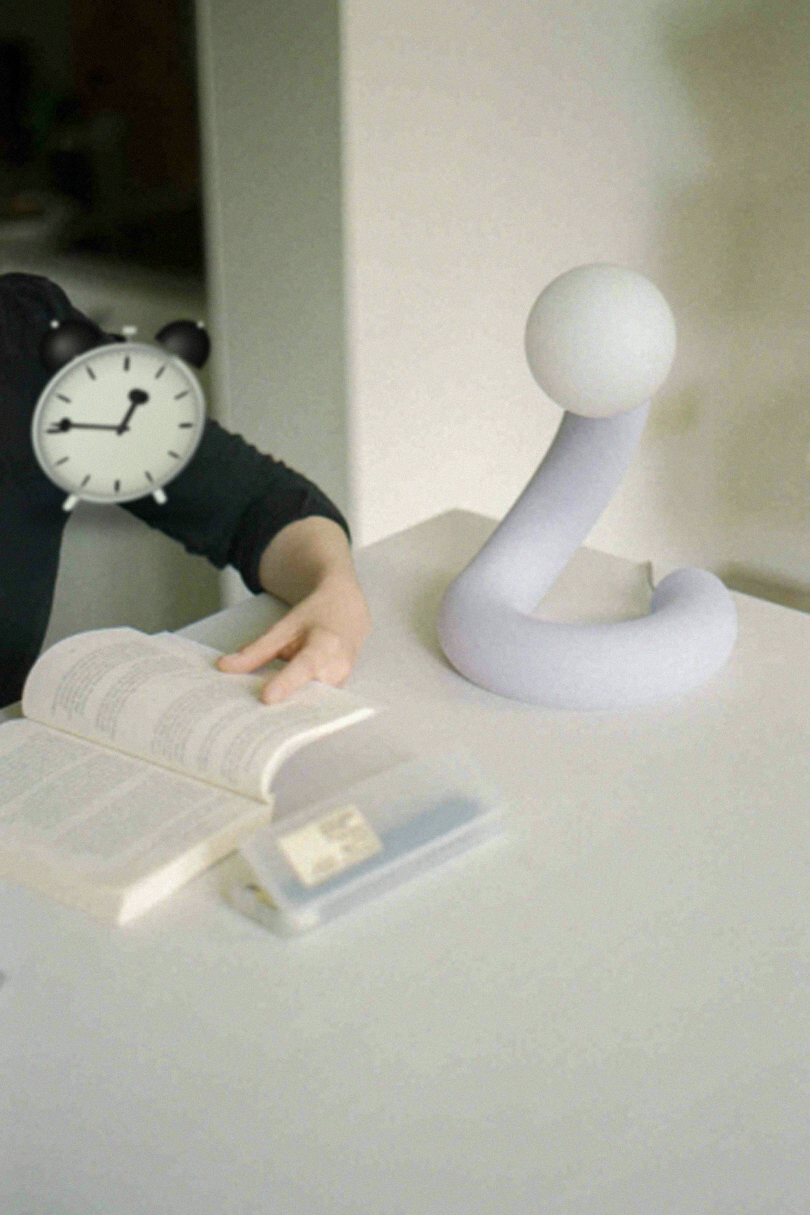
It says 12 h 46 min
